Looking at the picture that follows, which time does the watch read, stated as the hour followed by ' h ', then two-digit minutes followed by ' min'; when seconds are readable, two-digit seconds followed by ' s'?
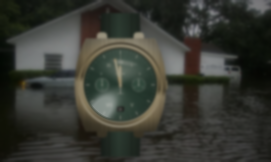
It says 11 h 58 min
